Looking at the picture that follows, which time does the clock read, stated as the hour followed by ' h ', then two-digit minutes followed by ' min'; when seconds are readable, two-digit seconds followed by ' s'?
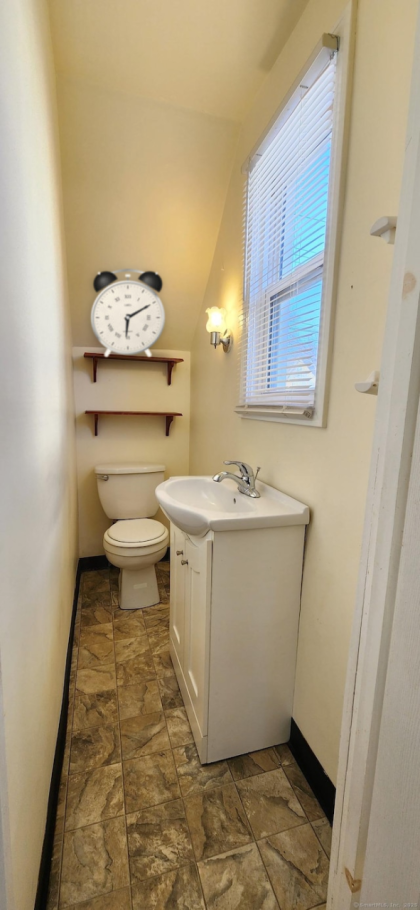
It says 6 h 10 min
